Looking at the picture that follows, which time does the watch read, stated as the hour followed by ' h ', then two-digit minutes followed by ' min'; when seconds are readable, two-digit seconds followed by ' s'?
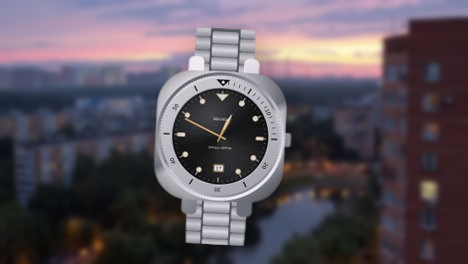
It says 12 h 49 min
